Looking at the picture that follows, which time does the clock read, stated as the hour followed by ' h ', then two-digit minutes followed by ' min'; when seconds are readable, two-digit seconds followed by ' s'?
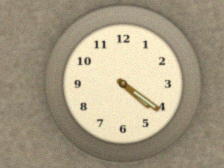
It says 4 h 21 min
